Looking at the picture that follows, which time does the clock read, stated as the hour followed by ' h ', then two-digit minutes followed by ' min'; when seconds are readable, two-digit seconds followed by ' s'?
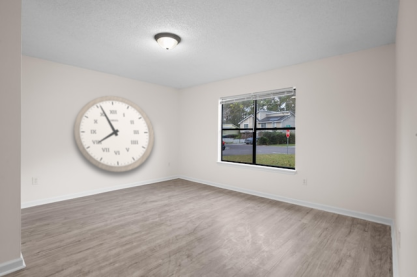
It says 7 h 56 min
